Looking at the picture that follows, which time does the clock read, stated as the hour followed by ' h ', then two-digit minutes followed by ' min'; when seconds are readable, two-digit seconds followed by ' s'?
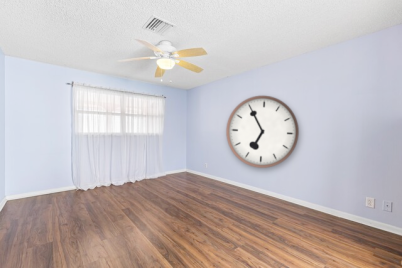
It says 6 h 55 min
